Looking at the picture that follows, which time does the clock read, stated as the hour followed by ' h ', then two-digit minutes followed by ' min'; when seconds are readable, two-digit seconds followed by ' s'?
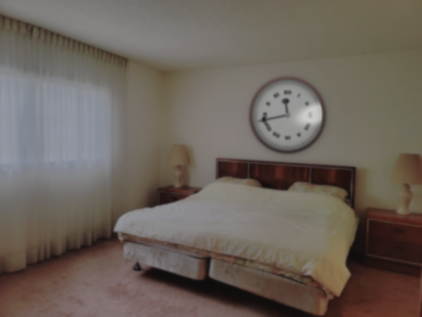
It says 11 h 43 min
